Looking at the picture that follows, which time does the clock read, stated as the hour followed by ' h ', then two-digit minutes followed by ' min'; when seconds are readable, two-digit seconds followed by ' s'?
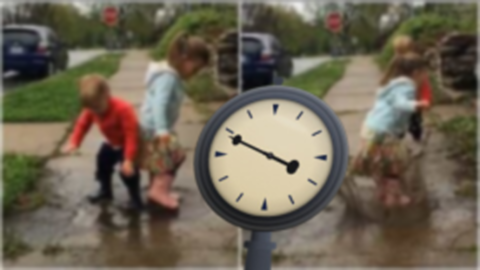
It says 3 h 49 min
